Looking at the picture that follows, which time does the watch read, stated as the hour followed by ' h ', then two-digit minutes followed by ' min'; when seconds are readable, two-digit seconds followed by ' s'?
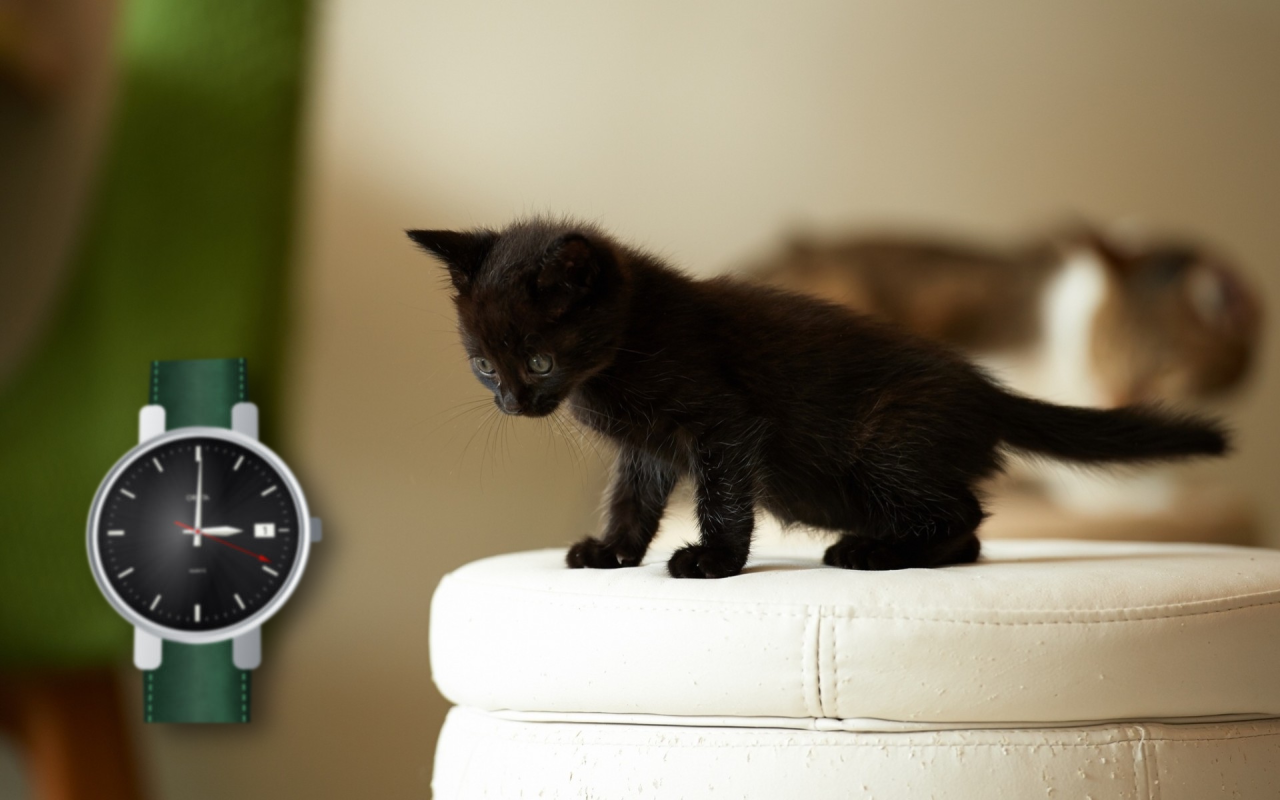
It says 3 h 00 min 19 s
